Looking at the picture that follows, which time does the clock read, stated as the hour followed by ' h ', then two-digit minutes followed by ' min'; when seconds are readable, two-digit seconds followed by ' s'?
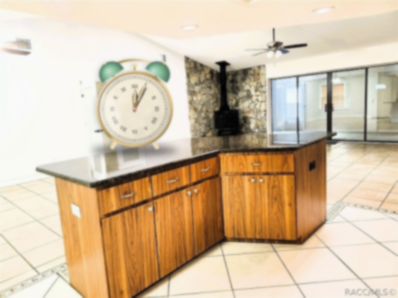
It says 12 h 04 min
